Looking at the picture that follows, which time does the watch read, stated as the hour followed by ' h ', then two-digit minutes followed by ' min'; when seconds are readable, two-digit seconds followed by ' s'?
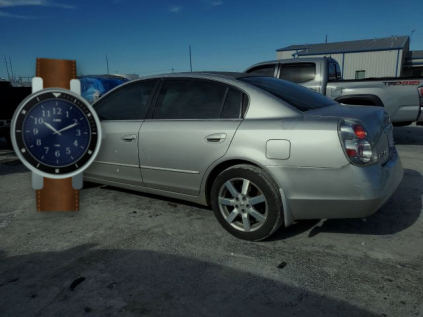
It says 10 h 11 min
